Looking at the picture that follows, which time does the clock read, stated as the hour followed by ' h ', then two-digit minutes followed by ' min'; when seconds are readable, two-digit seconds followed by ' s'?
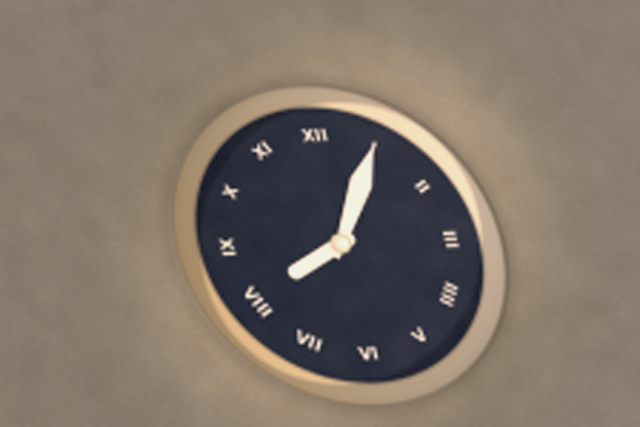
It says 8 h 05 min
